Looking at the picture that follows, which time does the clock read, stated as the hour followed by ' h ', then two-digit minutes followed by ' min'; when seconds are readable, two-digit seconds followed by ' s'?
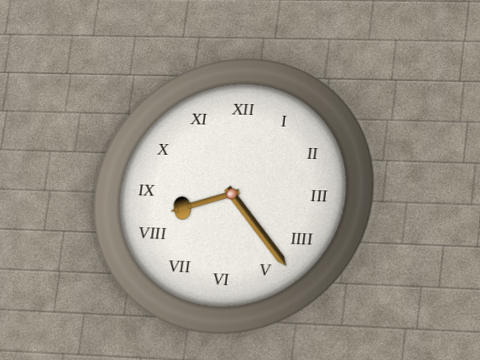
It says 8 h 23 min
